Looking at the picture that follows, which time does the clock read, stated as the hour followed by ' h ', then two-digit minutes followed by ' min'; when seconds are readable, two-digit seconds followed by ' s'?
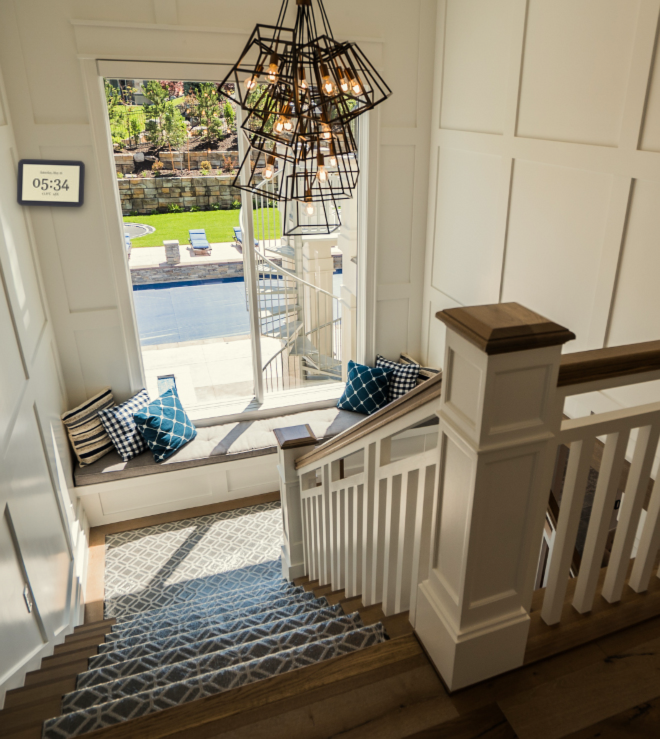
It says 5 h 34 min
